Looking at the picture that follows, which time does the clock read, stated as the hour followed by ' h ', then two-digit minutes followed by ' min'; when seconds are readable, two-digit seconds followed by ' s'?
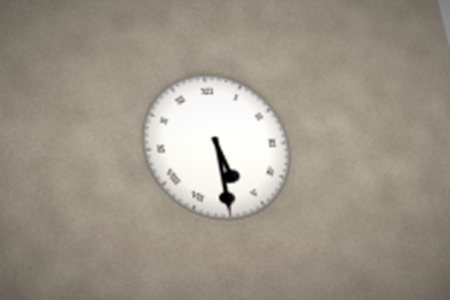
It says 5 h 30 min
